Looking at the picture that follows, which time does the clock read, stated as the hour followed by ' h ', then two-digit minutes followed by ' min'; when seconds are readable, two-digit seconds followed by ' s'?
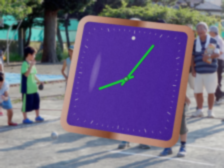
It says 8 h 05 min
